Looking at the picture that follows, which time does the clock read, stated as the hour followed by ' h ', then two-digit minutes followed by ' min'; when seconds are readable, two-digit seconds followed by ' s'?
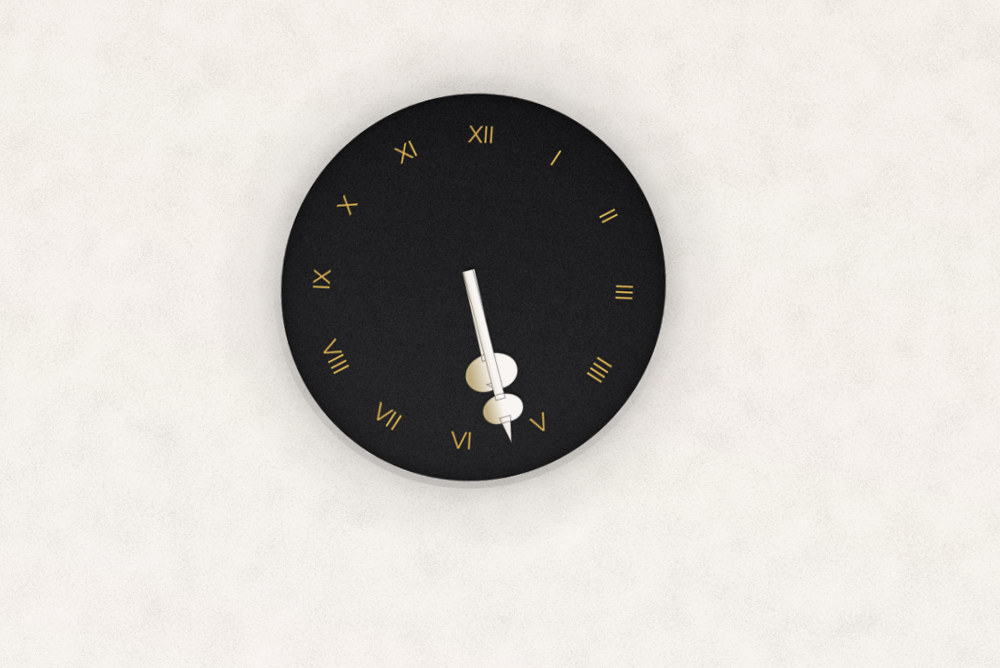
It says 5 h 27 min
